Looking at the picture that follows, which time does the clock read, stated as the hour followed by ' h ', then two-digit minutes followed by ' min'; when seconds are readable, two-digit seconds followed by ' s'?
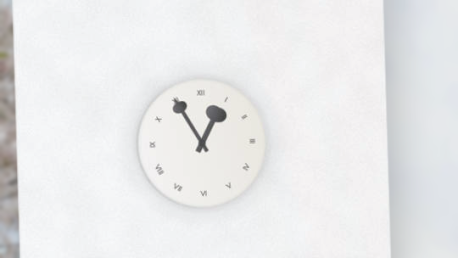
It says 12 h 55 min
